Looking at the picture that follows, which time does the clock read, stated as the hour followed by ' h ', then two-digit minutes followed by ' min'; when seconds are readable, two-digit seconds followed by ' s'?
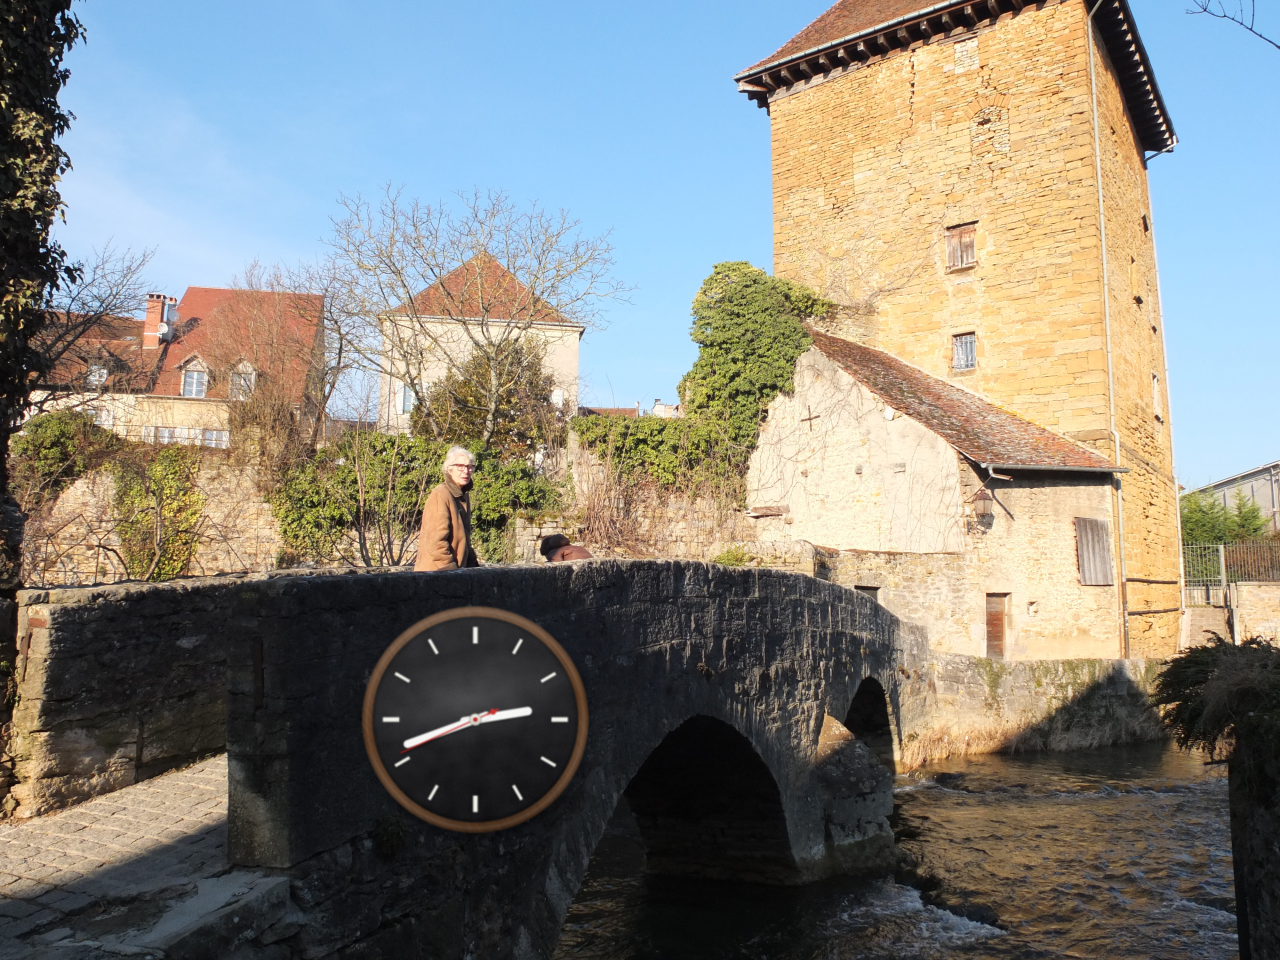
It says 2 h 41 min 41 s
